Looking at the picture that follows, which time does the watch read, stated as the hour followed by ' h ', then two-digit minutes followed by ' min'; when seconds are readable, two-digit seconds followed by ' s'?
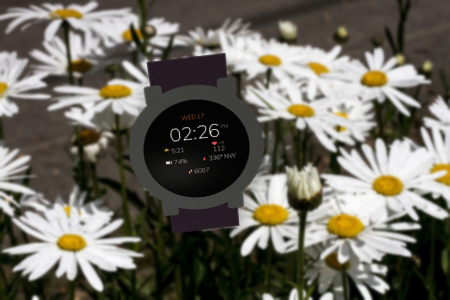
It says 2 h 26 min
